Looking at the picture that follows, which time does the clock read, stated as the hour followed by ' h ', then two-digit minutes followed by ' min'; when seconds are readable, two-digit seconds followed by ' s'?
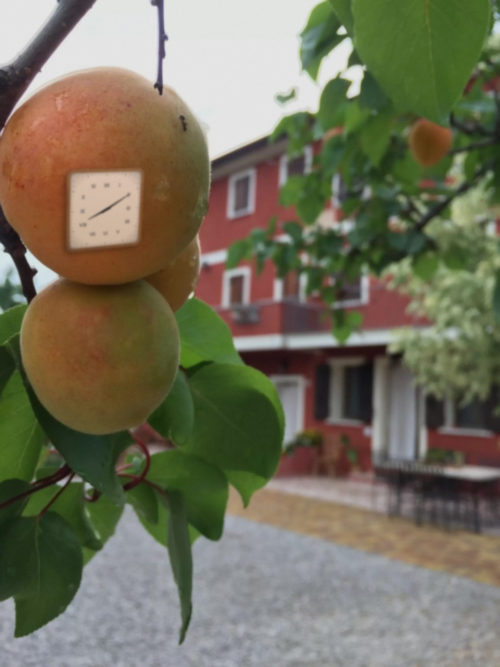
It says 8 h 10 min
